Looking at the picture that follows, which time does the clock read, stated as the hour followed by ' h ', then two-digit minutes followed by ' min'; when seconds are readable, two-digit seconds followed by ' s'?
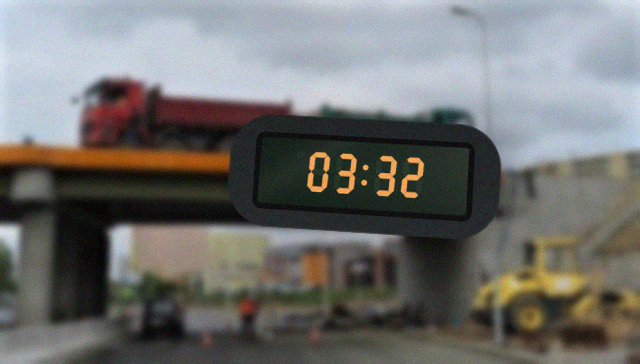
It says 3 h 32 min
